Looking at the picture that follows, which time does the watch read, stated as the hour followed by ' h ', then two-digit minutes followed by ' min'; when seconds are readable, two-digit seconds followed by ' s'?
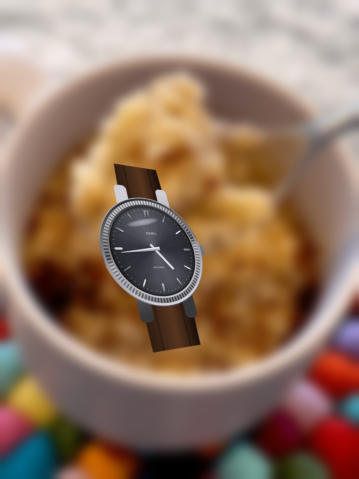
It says 4 h 44 min
